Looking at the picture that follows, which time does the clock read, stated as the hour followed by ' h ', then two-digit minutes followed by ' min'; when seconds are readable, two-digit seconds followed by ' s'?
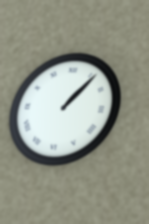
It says 1 h 06 min
